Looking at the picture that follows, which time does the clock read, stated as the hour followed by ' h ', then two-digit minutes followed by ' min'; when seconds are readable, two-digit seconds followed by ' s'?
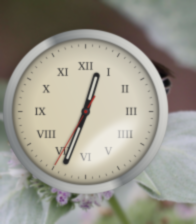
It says 12 h 33 min 35 s
